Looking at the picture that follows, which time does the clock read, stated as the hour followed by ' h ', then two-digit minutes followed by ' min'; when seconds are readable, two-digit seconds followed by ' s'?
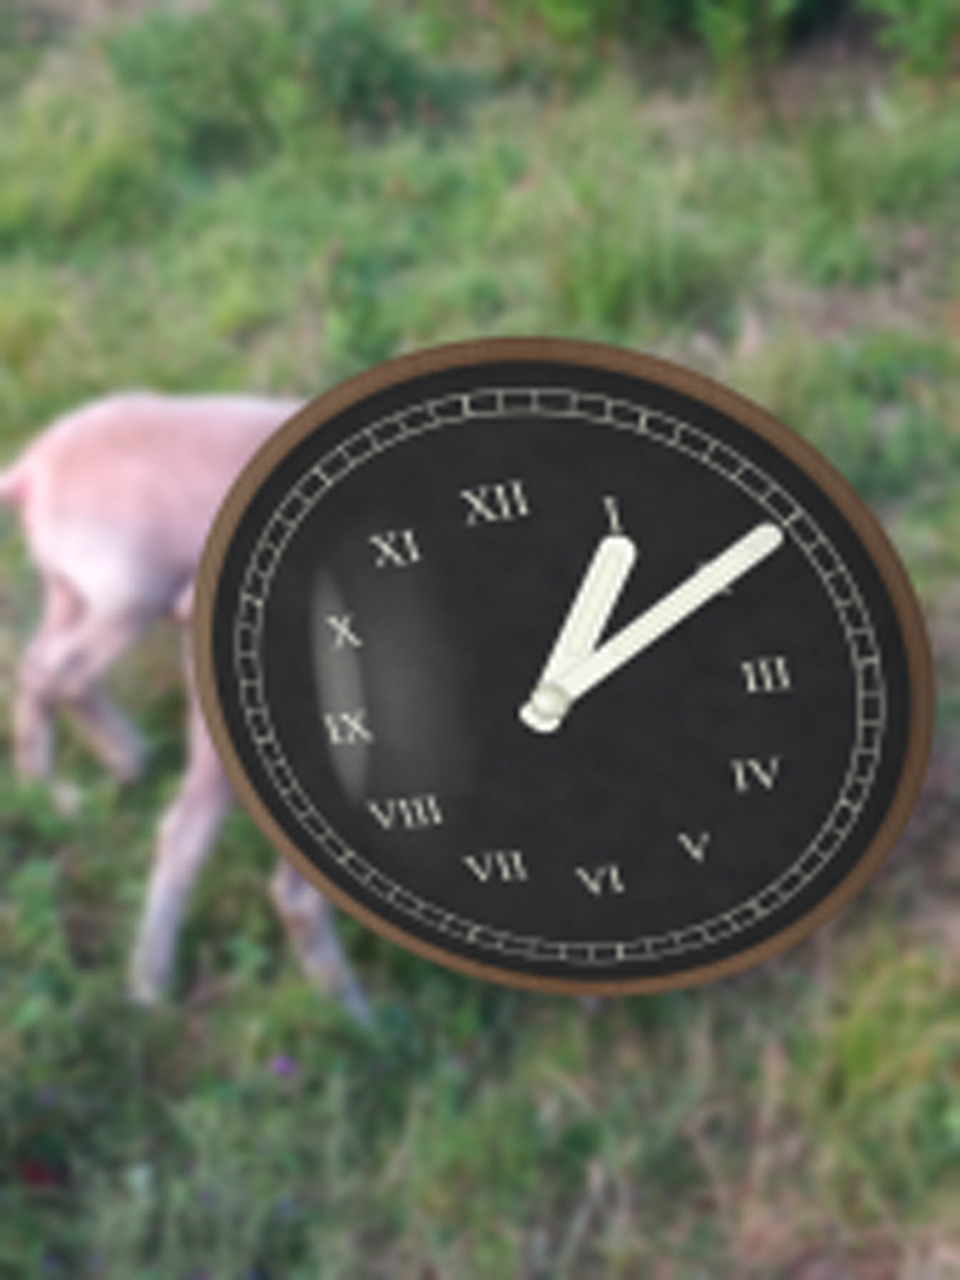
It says 1 h 10 min
